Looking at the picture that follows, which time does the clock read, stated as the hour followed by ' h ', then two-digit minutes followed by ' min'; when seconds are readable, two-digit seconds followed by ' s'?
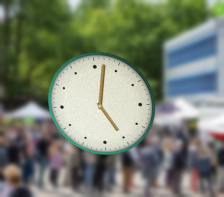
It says 5 h 02 min
